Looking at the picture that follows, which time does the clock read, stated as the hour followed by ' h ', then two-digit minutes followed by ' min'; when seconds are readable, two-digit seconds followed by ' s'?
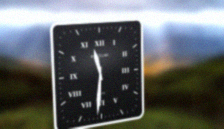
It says 11 h 31 min
